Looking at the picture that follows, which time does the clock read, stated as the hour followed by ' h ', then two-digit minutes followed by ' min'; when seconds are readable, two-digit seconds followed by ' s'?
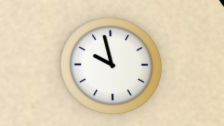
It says 9 h 58 min
